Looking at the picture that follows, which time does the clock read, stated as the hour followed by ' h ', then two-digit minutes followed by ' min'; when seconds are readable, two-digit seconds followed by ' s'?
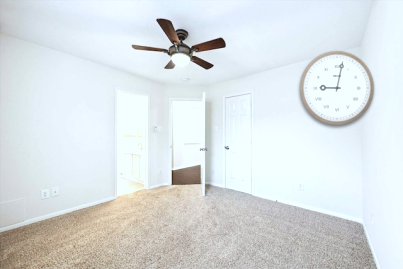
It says 9 h 02 min
